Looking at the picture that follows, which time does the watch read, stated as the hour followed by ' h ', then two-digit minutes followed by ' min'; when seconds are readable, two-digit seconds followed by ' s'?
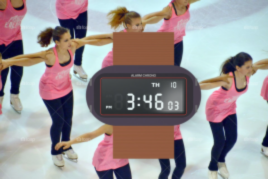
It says 3 h 46 min
